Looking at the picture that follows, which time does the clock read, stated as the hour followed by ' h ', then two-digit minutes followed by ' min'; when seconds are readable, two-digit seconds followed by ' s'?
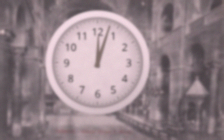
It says 12 h 03 min
